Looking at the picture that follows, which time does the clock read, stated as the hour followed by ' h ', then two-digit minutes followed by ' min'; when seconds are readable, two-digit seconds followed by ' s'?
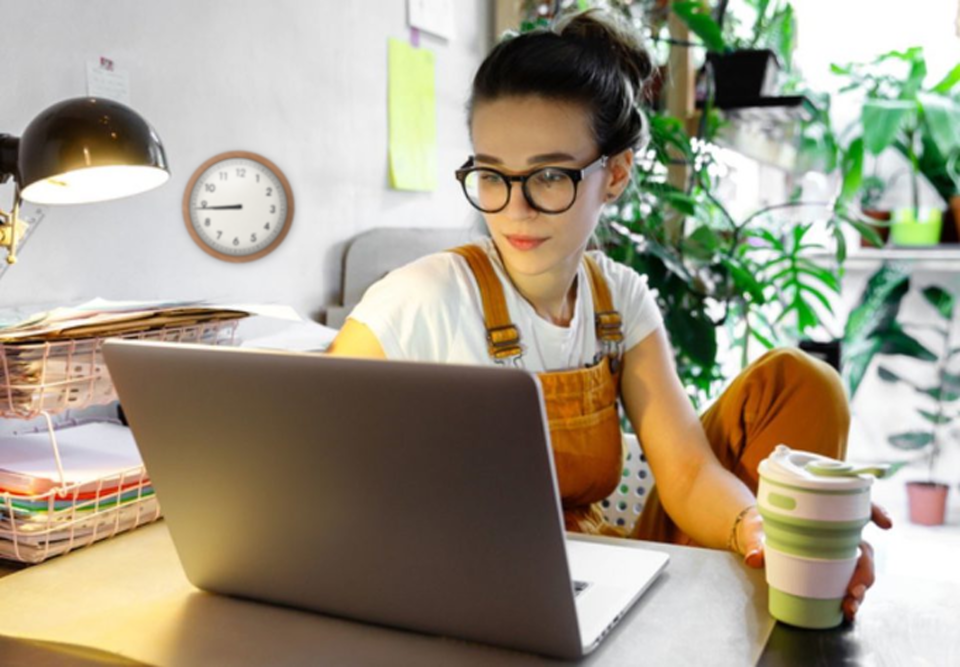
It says 8 h 44 min
